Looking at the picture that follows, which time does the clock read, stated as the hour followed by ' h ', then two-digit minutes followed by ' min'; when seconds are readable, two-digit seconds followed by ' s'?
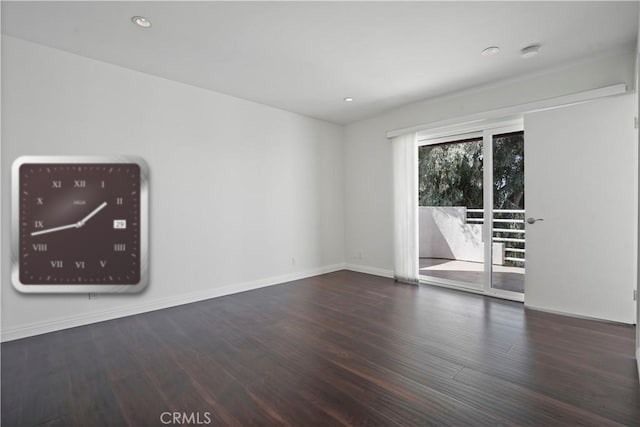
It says 1 h 43 min
